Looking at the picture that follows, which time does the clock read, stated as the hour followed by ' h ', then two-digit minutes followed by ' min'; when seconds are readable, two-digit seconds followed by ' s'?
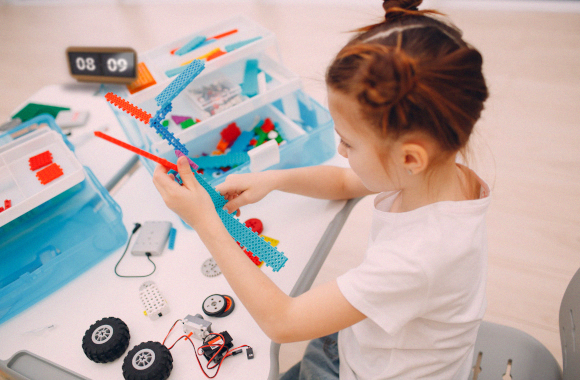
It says 8 h 09 min
